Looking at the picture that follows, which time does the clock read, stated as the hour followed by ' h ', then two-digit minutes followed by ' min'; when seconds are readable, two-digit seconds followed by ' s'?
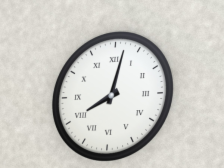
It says 8 h 02 min
